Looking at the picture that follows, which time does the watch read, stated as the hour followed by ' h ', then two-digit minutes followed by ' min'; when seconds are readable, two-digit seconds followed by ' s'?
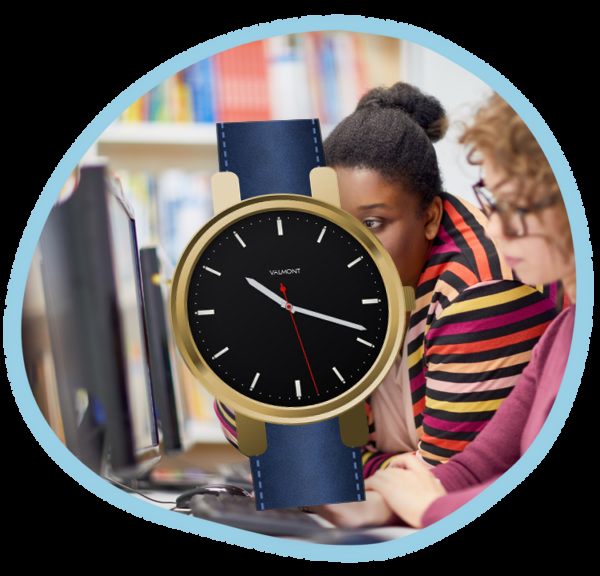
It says 10 h 18 min 28 s
